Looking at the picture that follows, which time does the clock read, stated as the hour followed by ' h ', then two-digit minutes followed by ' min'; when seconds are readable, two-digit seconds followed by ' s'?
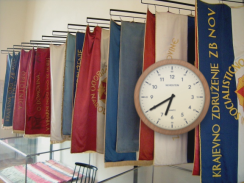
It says 6 h 40 min
